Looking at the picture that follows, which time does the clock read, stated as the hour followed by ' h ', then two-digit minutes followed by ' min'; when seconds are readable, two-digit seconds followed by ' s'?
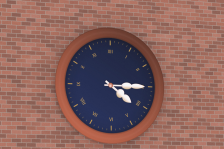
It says 4 h 15 min
